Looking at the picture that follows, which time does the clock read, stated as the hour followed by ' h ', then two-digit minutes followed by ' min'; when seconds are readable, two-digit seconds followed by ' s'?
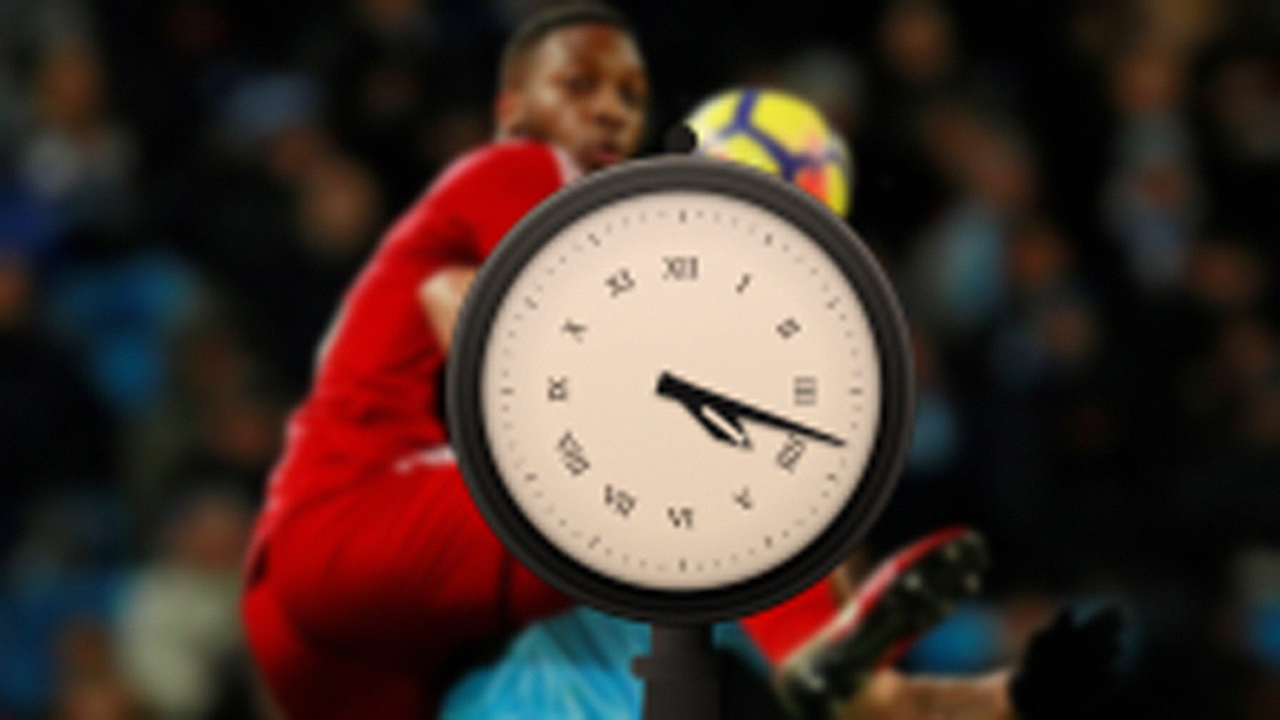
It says 4 h 18 min
